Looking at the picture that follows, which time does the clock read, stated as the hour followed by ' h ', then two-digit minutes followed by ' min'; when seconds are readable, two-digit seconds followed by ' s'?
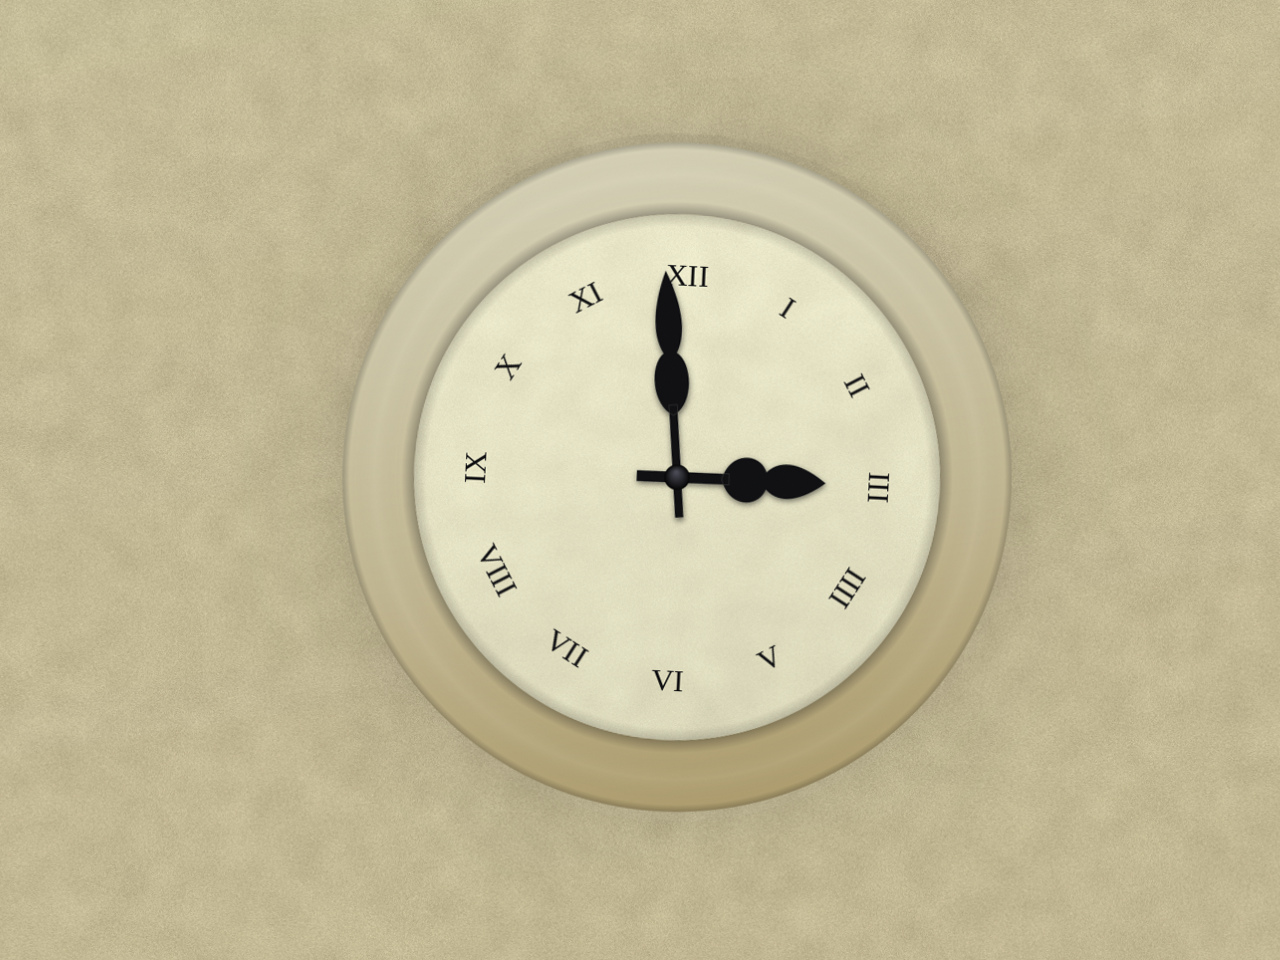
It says 2 h 59 min
